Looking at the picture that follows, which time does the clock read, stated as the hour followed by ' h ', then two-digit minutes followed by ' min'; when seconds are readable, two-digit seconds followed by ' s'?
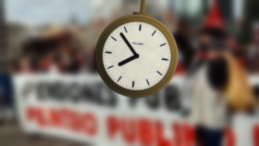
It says 7 h 53 min
